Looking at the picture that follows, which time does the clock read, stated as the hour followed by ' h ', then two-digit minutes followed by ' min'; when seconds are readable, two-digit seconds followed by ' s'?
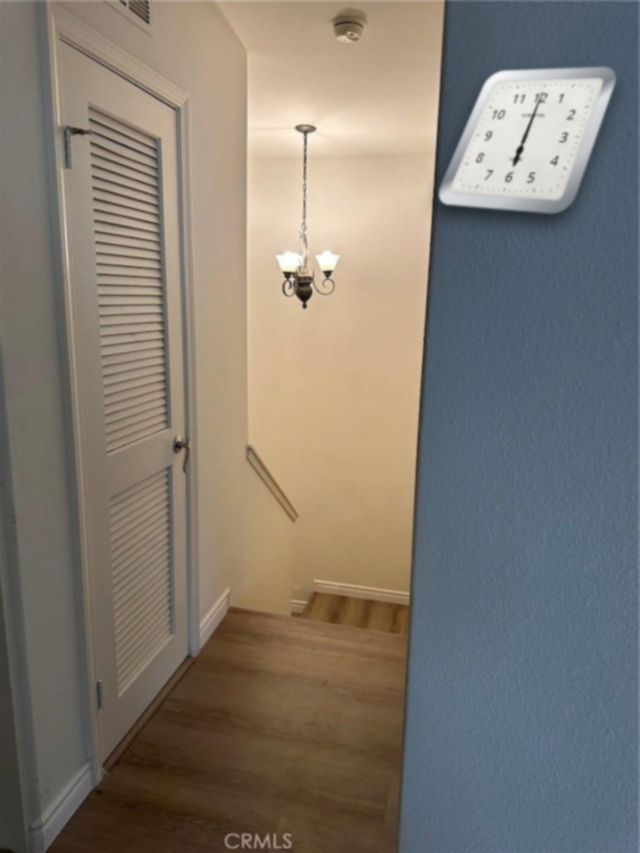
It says 6 h 00 min
